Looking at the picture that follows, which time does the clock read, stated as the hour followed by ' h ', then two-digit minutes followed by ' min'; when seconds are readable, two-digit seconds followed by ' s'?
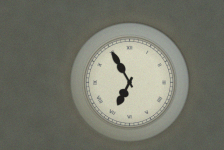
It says 6 h 55 min
